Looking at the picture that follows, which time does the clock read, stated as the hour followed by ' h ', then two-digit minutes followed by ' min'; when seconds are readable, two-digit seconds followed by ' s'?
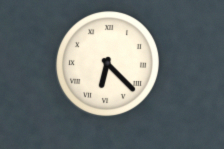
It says 6 h 22 min
